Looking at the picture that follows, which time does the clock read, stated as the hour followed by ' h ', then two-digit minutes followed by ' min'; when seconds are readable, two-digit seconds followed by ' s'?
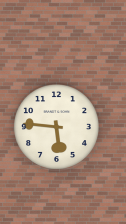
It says 5 h 46 min
